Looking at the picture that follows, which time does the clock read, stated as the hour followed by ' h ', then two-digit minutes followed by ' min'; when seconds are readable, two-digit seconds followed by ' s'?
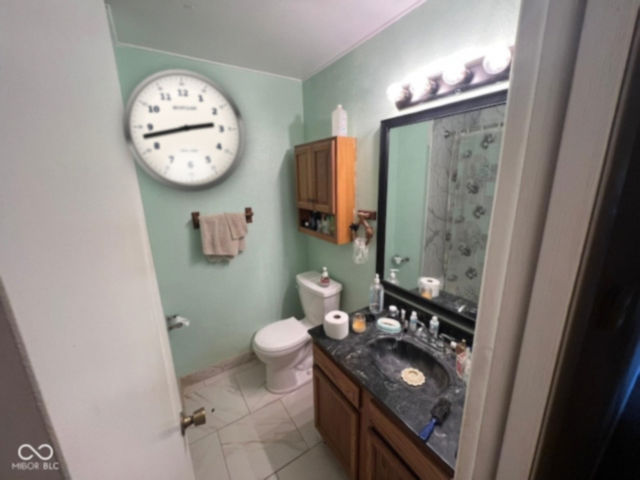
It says 2 h 43 min
